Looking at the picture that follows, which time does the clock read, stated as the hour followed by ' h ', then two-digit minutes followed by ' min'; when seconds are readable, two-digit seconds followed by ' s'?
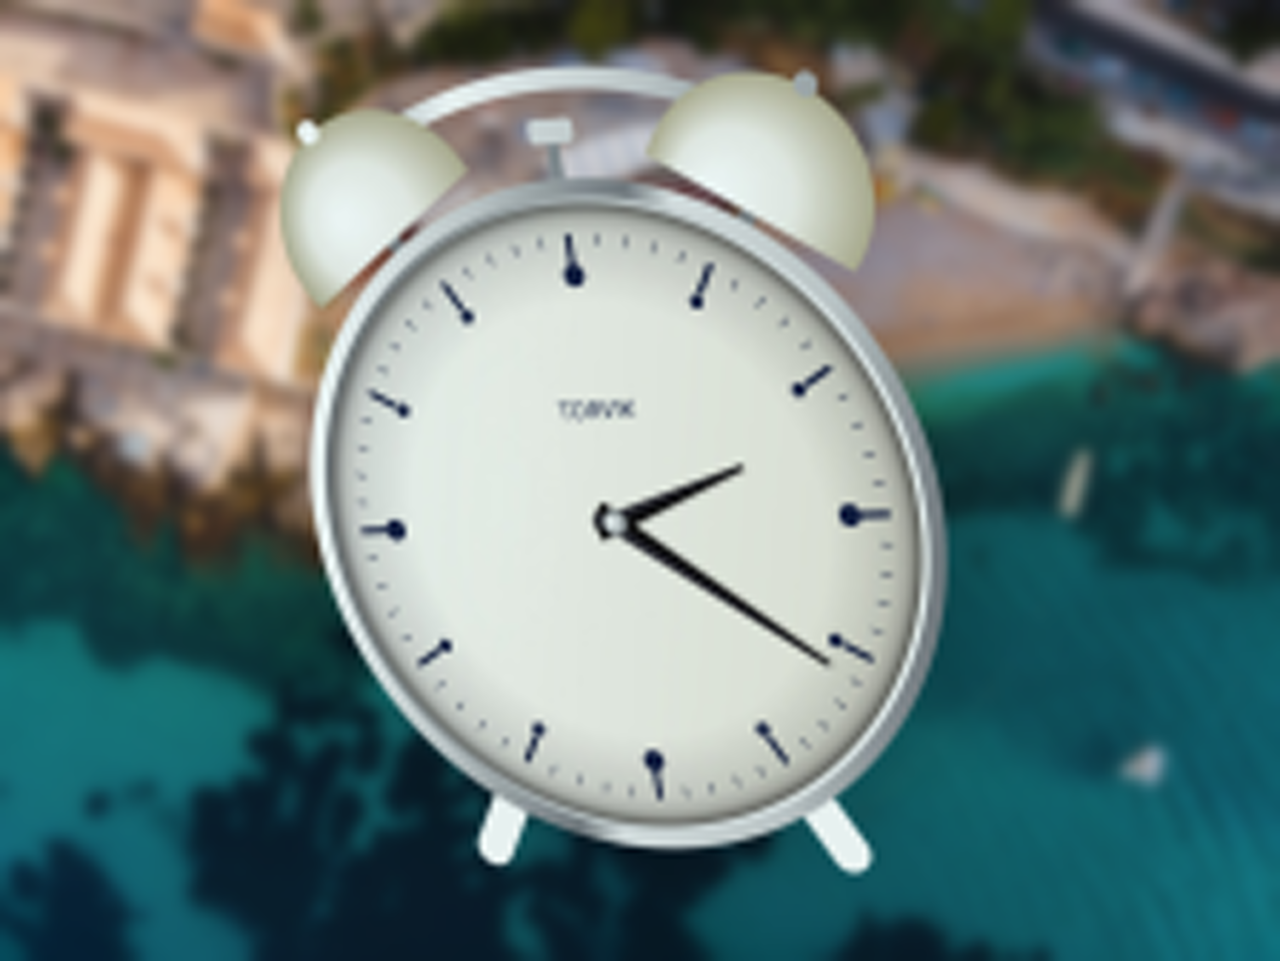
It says 2 h 21 min
